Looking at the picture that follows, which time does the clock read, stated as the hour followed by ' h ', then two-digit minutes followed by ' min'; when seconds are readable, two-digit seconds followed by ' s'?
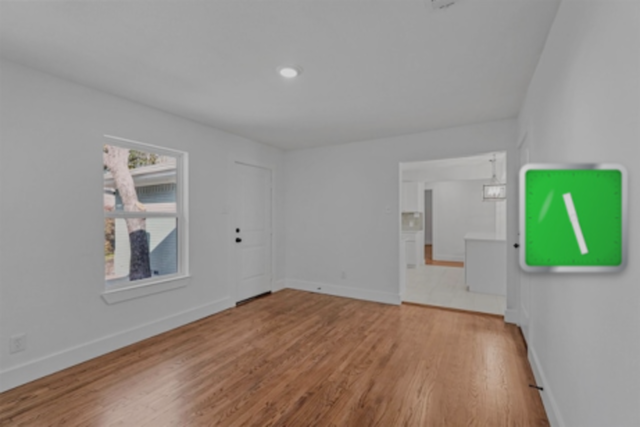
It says 11 h 27 min
